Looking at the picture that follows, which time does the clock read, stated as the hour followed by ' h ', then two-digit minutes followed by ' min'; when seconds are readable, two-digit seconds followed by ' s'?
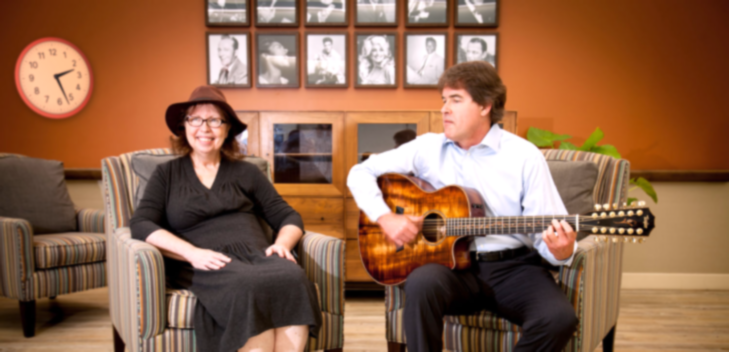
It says 2 h 27 min
